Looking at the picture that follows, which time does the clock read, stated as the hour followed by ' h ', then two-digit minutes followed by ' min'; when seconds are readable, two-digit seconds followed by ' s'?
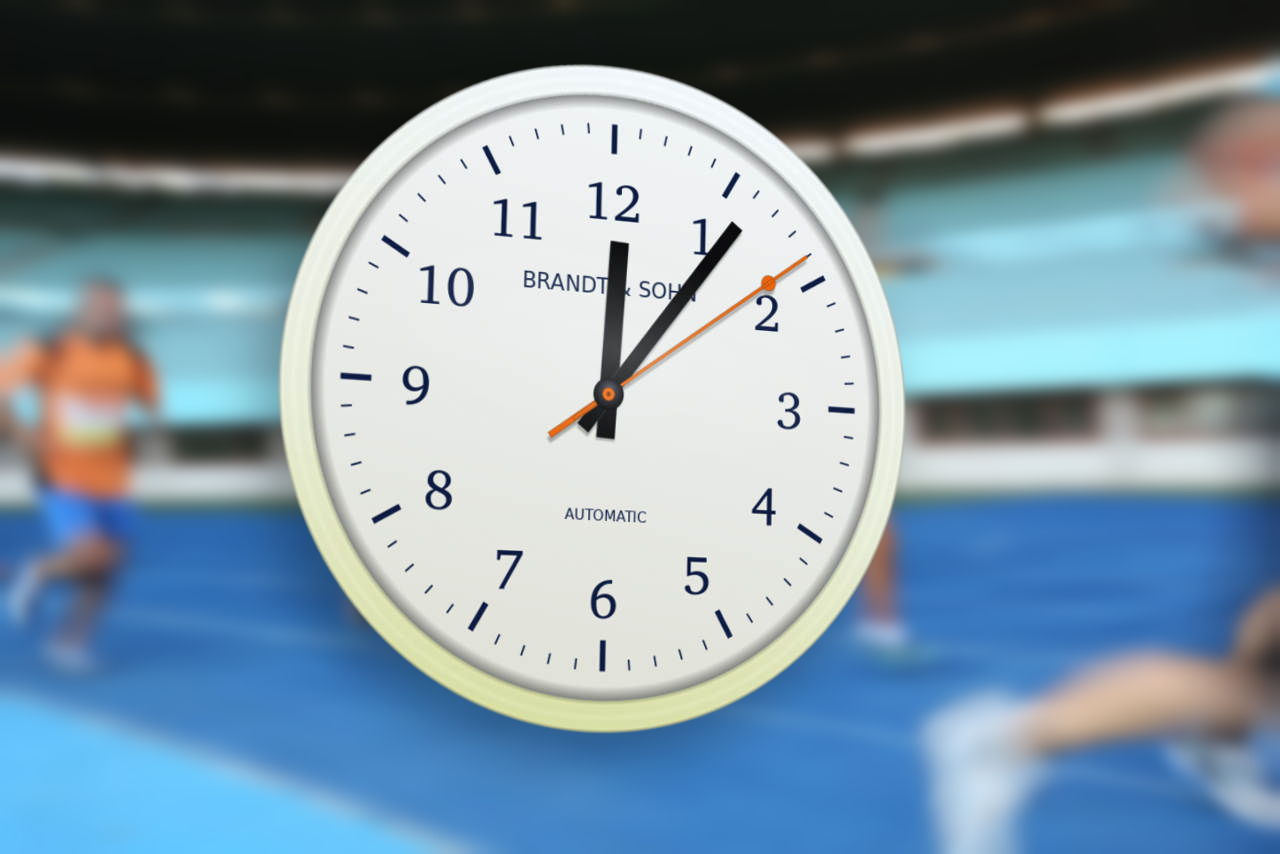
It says 12 h 06 min 09 s
